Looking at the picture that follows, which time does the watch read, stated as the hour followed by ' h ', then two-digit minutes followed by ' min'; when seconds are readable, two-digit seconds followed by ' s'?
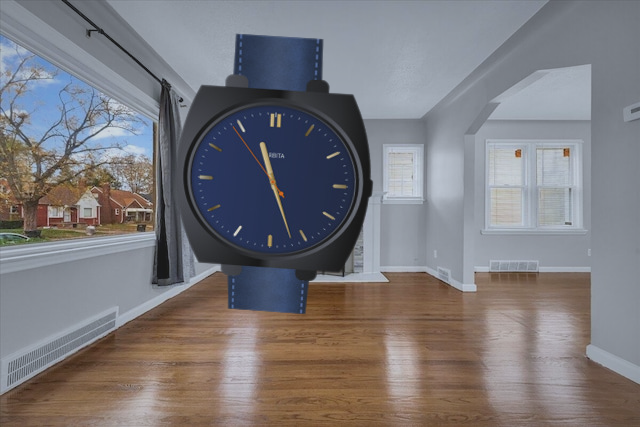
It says 11 h 26 min 54 s
